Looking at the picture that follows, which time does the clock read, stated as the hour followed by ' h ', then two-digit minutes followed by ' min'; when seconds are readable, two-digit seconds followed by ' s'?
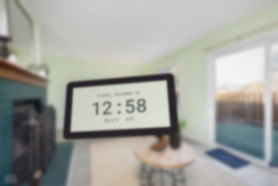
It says 12 h 58 min
